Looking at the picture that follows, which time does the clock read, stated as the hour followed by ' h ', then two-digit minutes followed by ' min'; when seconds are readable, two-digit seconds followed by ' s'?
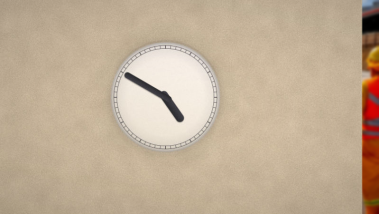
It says 4 h 50 min
